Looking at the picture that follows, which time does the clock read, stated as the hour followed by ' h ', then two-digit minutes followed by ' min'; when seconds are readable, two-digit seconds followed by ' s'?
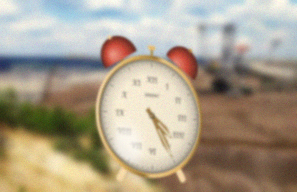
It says 4 h 25 min
